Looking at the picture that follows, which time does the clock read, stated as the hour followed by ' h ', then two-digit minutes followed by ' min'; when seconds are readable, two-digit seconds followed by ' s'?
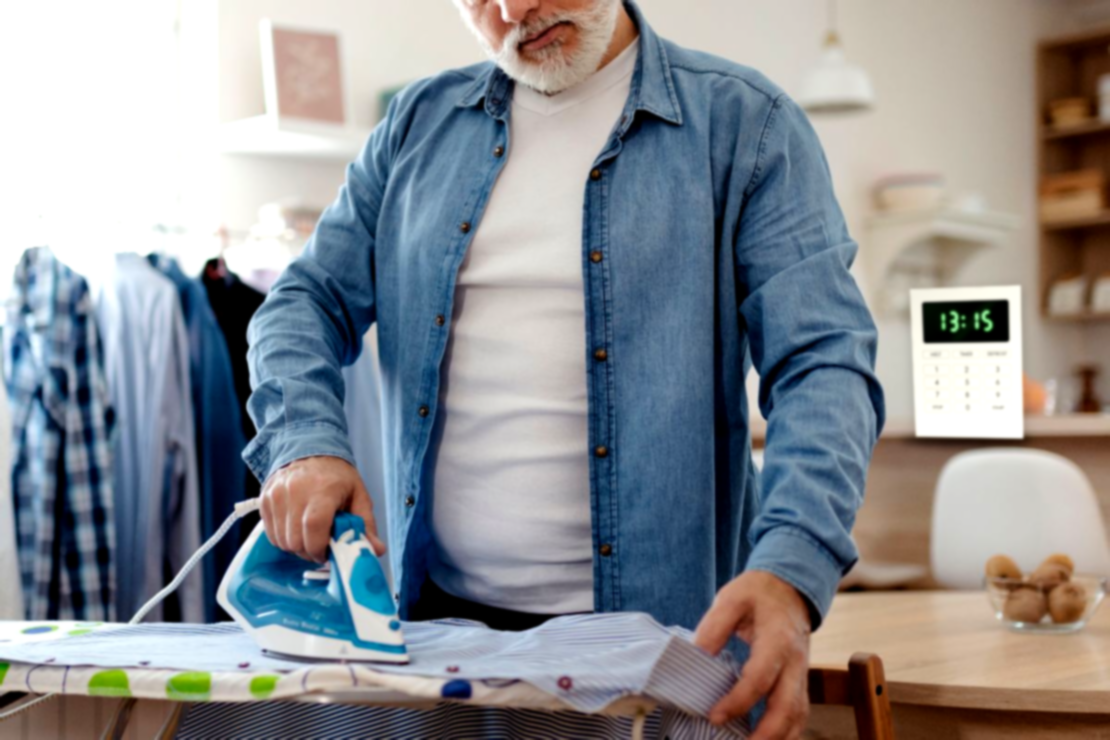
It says 13 h 15 min
